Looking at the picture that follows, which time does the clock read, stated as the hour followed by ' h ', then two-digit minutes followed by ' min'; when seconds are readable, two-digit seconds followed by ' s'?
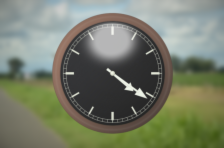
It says 4 h 21 min
